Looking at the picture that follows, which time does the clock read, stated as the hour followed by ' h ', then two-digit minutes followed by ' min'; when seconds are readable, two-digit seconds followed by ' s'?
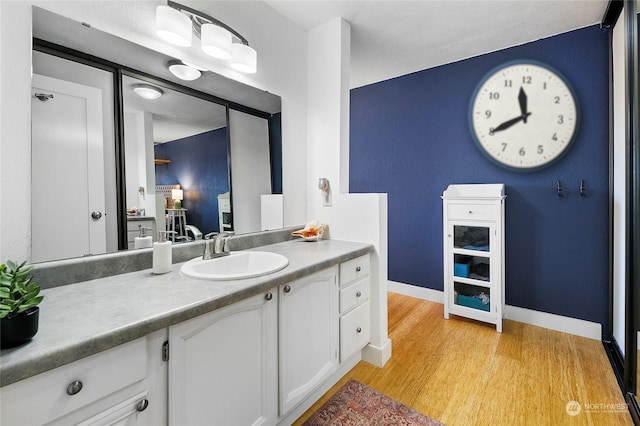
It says 11 h 40 min
